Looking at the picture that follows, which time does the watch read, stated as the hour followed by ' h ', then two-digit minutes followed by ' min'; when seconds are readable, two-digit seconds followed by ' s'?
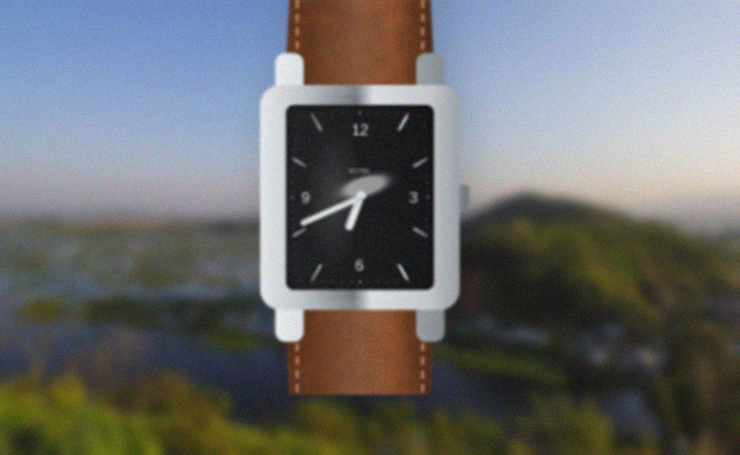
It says 6 h 41 min
